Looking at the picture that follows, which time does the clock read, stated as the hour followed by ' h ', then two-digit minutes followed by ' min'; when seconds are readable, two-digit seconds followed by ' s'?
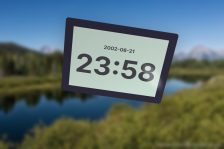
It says 23 h 58 min
